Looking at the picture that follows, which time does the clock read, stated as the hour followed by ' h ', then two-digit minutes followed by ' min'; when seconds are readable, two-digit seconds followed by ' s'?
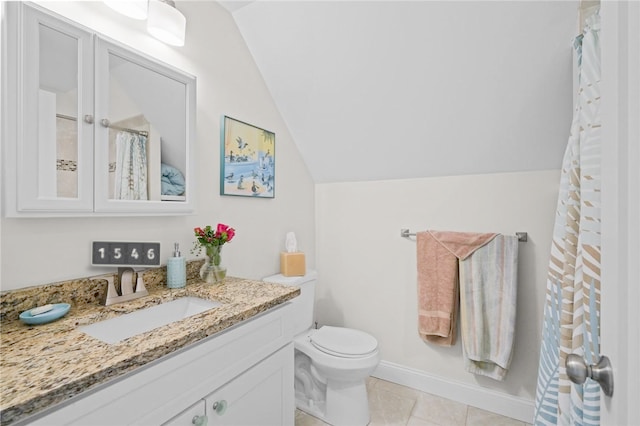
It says 15 h 46 min
